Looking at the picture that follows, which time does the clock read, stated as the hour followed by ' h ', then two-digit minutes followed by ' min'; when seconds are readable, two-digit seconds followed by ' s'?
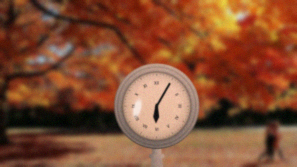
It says 6 h 05 min
